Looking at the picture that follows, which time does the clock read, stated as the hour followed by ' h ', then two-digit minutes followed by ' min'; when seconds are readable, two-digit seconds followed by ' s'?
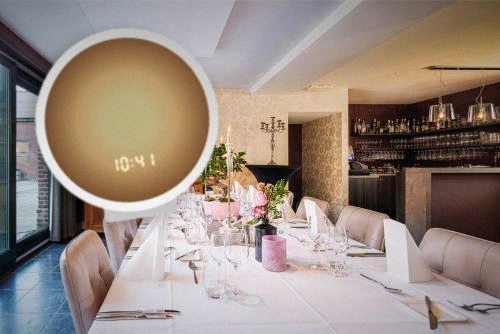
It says 10 h 41 min
